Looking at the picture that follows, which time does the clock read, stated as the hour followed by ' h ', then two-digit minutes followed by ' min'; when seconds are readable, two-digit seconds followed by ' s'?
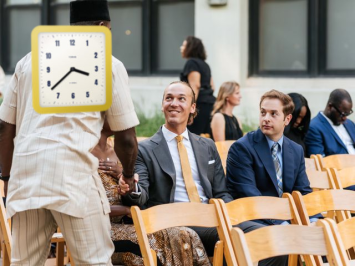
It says 3 h 38 min
